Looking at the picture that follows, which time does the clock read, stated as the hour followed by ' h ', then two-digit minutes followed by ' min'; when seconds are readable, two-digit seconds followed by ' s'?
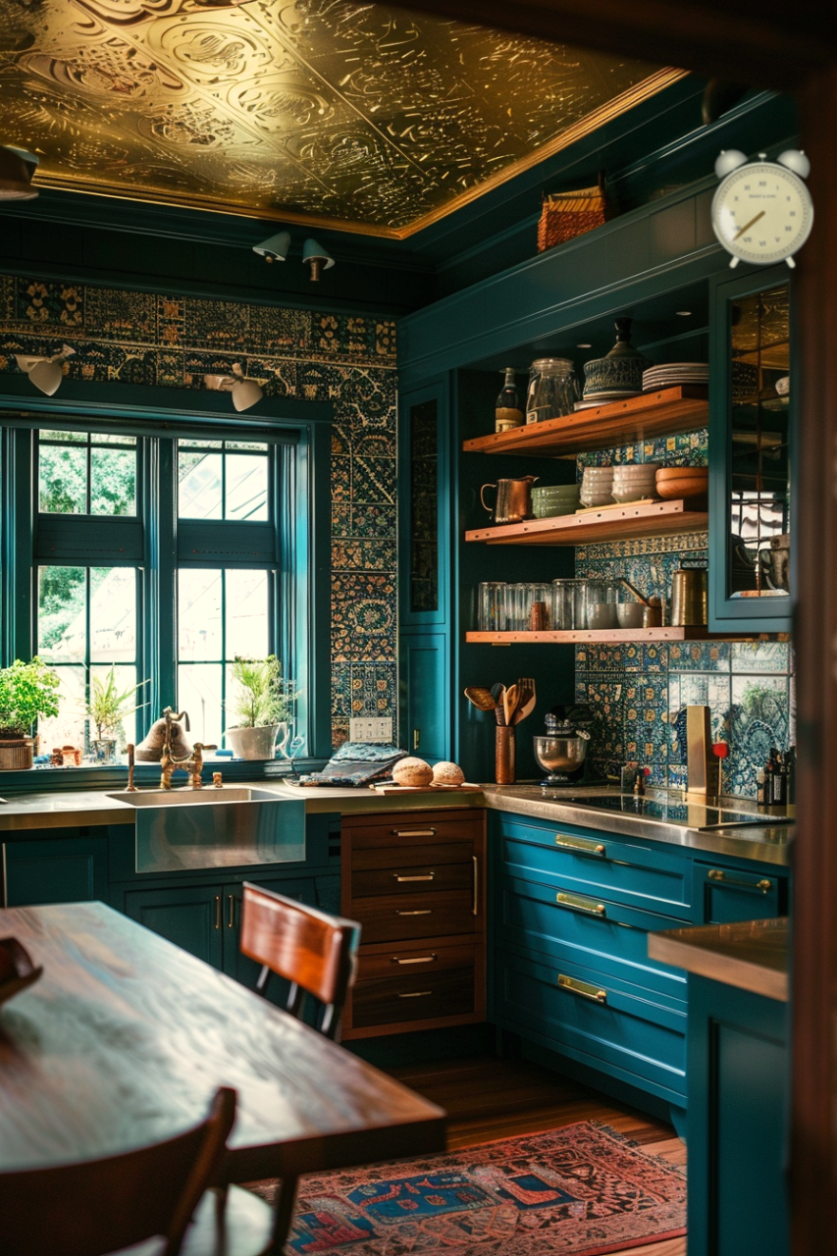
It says 7 h 38 min
